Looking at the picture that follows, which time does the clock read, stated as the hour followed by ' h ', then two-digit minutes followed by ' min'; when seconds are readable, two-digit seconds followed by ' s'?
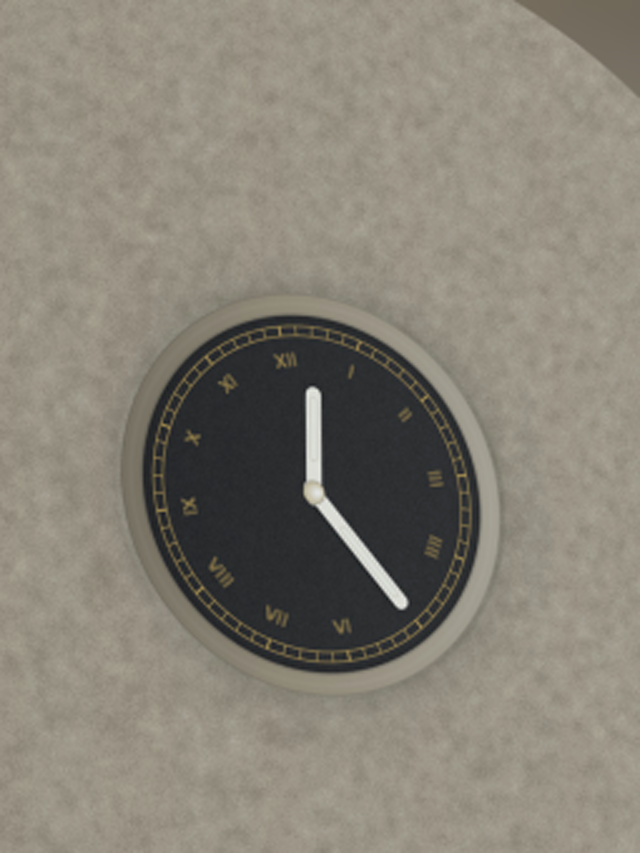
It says 12 h 25 min
